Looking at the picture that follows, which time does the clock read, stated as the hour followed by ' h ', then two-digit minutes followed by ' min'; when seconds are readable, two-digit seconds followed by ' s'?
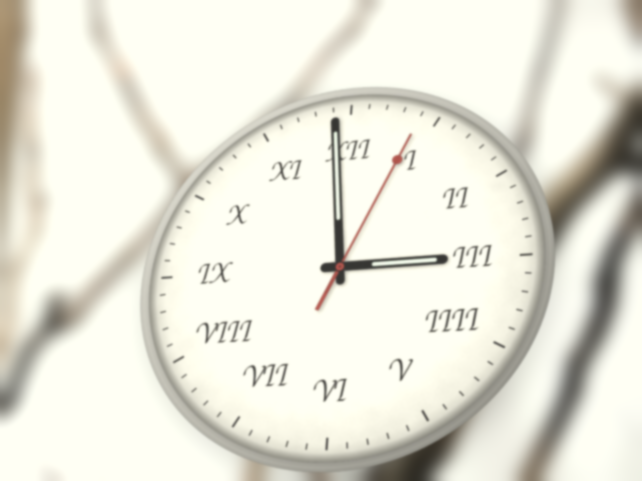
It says 2 h 59 min 04 s
